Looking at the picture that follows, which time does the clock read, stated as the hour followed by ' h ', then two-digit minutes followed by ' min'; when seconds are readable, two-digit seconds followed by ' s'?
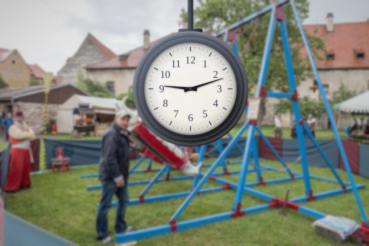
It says 9 h 12 min
